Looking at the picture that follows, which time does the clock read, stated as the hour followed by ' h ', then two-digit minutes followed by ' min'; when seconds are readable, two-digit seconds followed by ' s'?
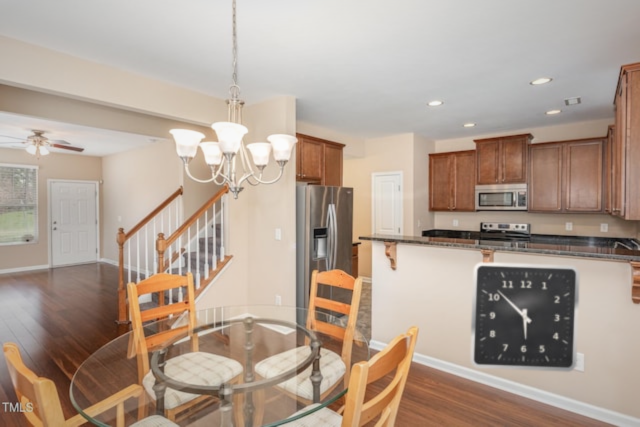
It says 5 h 52 min
